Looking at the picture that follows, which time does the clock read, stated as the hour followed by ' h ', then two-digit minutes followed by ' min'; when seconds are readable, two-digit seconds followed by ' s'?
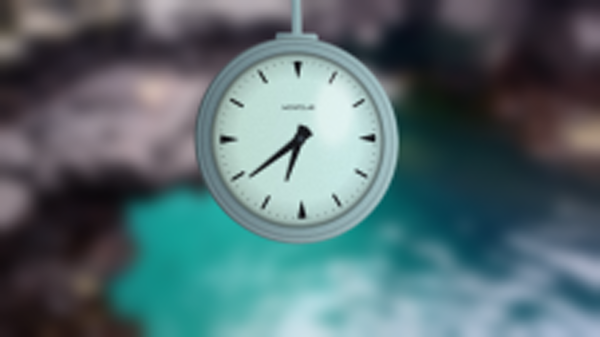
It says 6 h 39 min
